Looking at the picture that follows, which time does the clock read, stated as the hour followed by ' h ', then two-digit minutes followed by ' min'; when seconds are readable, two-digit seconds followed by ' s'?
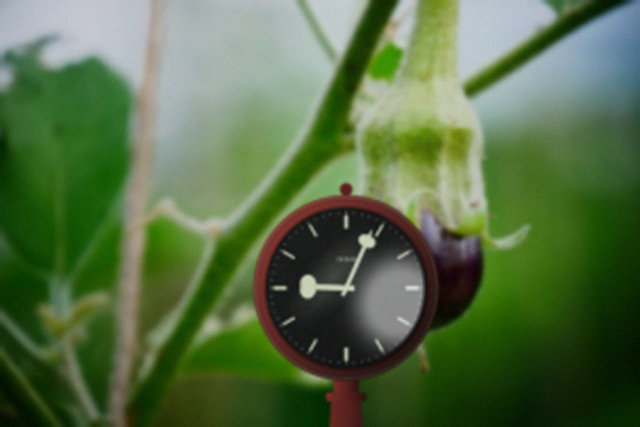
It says 9 h 04 min
